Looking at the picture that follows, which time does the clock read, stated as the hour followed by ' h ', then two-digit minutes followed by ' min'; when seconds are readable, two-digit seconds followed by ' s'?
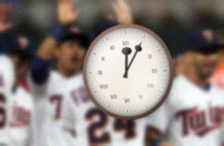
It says 12 h 05 min
